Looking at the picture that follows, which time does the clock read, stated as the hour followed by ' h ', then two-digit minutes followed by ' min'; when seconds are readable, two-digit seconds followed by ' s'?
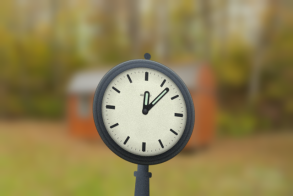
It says 12 h 07 min
